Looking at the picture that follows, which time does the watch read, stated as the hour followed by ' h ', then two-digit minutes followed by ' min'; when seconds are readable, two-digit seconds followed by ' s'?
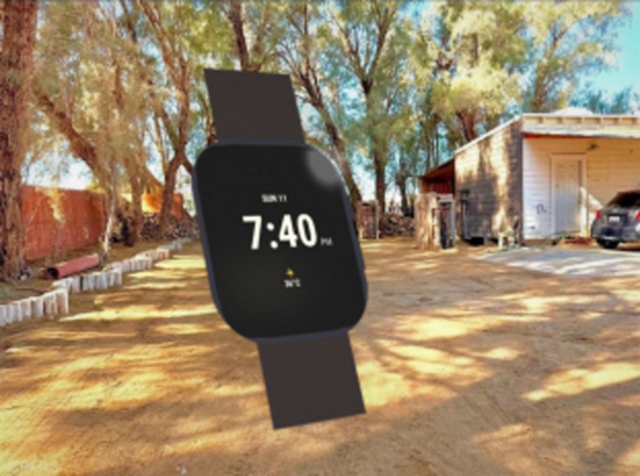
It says 7 h 40 min
